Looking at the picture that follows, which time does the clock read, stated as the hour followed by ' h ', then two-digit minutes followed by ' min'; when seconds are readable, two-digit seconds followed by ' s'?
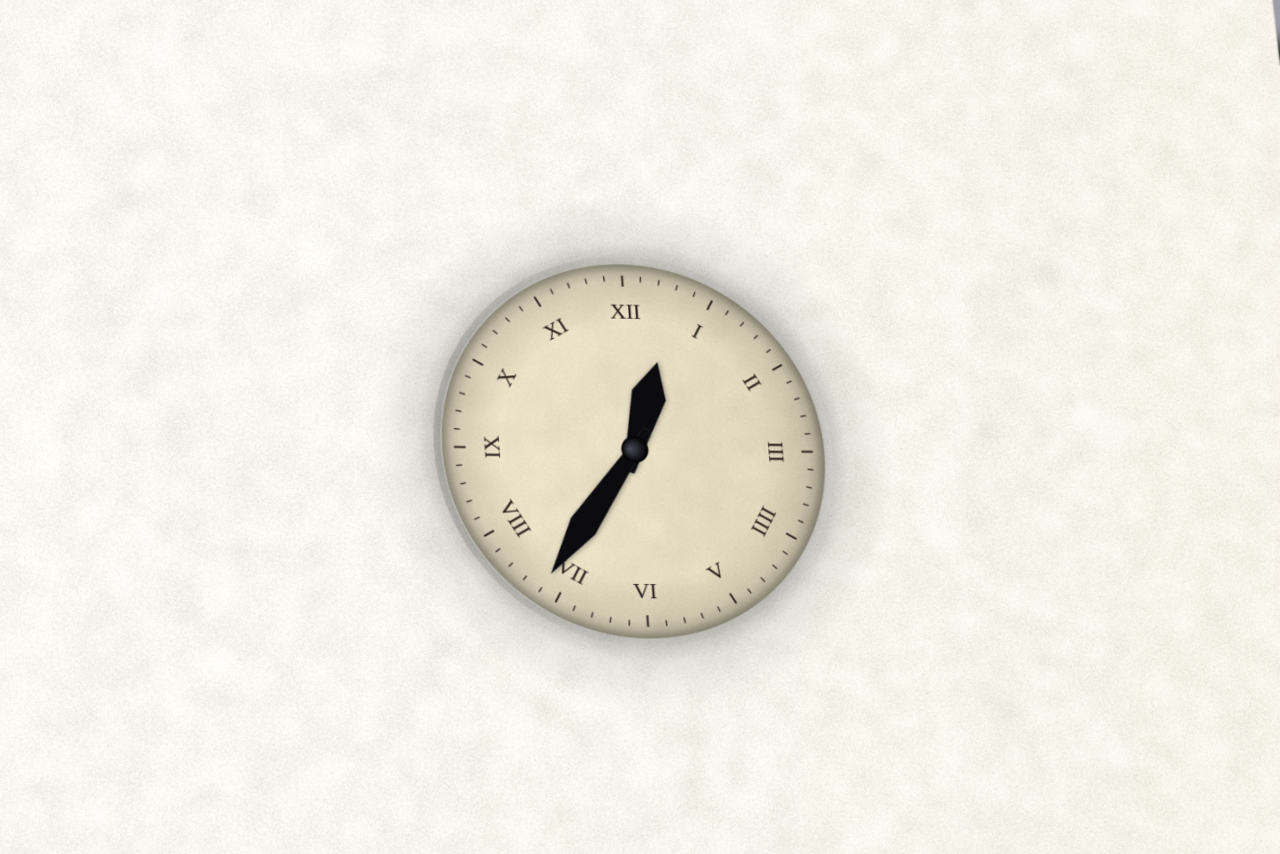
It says 12 h 36 min
